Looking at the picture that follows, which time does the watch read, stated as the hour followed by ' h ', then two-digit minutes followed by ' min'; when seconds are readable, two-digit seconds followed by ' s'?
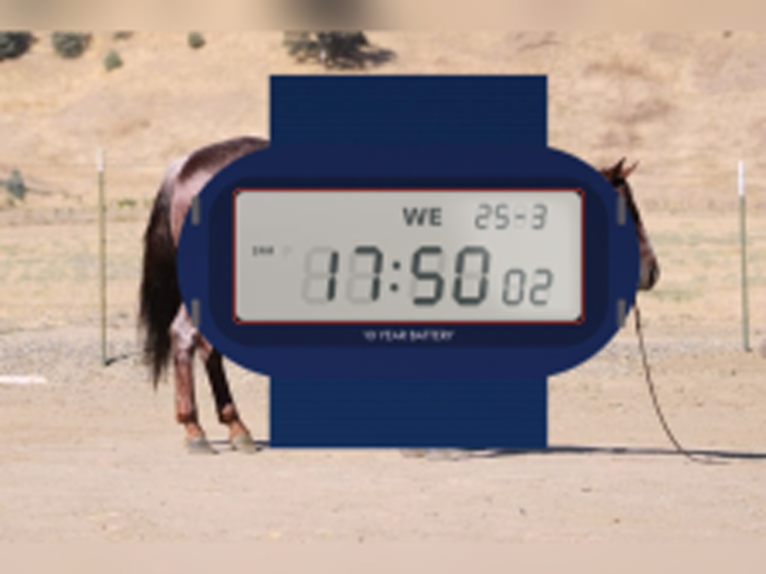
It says 17 h 50 min 02 s
